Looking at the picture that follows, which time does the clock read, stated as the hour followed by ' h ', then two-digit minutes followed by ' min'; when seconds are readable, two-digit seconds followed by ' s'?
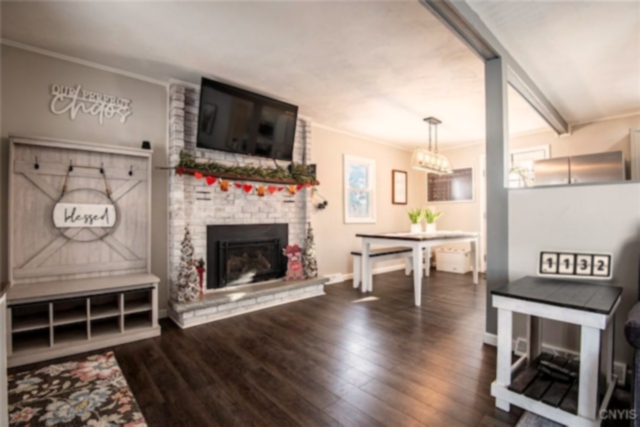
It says 11 h 32 min
